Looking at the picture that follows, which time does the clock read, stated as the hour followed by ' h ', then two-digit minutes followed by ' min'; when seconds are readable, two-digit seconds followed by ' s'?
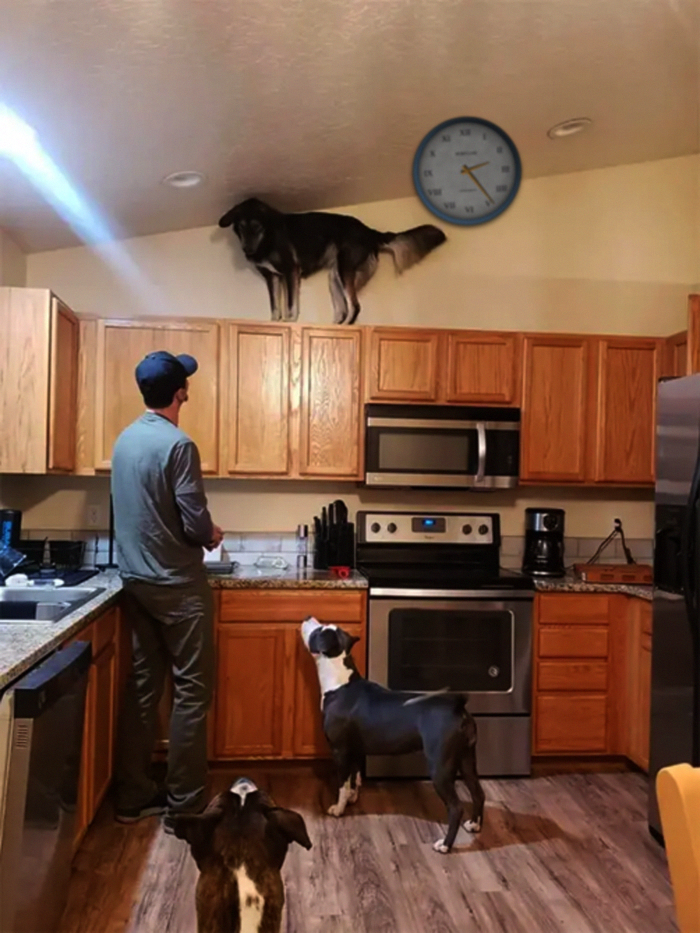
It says 2 h 24 min
